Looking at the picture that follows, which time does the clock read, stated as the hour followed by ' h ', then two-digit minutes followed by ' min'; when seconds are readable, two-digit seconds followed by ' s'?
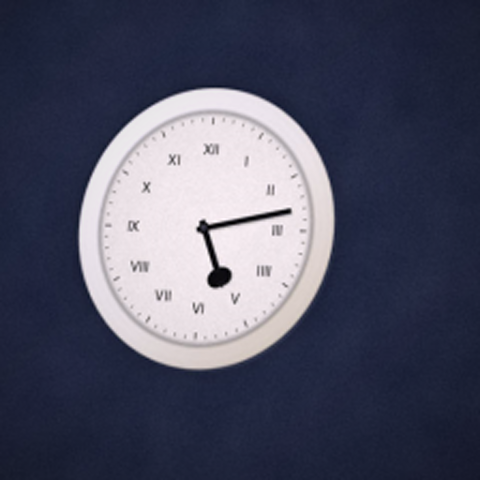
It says 5 h 13 min
